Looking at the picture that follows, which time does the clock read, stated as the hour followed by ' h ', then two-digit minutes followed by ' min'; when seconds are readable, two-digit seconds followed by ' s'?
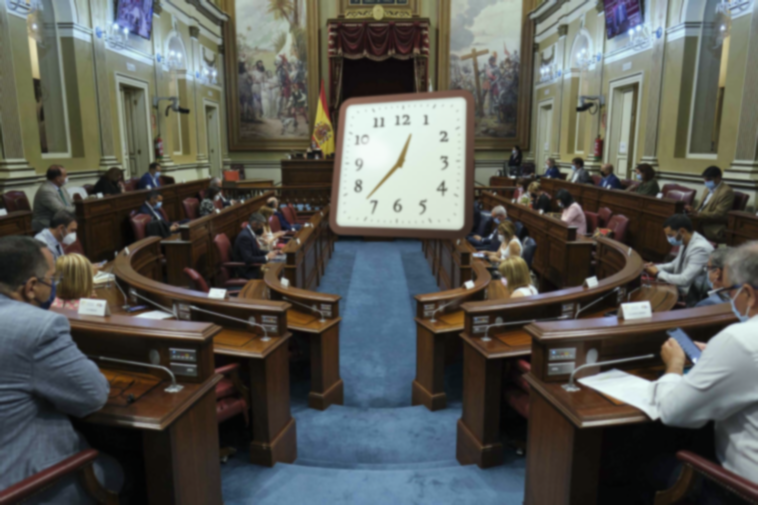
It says 12 h 37 min
